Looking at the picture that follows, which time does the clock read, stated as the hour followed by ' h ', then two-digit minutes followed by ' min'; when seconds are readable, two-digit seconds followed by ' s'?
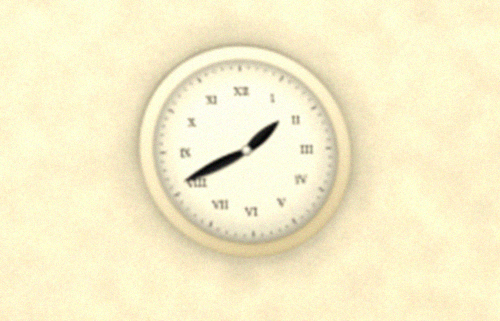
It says 1 h 41 min
